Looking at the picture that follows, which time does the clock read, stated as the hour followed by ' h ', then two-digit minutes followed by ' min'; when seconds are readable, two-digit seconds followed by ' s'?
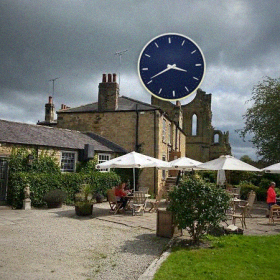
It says 3 h 41 min
